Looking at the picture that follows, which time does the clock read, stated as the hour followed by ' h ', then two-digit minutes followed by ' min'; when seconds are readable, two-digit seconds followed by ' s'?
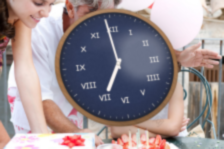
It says 6 h 59 min
